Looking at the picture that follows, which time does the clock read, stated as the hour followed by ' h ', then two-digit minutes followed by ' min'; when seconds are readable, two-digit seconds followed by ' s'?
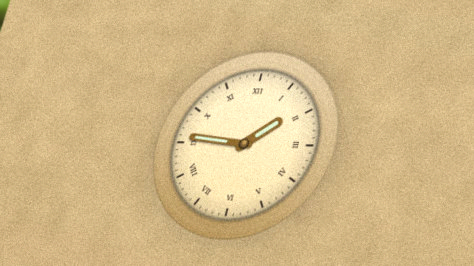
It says 1 h 46 min
